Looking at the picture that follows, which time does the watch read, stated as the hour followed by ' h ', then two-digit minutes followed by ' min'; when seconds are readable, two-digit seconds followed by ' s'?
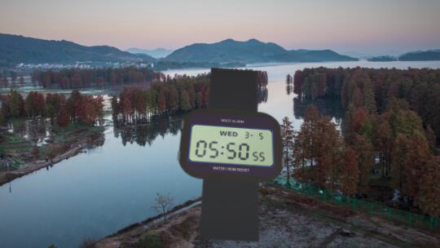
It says 5 h 50 min 55 s
